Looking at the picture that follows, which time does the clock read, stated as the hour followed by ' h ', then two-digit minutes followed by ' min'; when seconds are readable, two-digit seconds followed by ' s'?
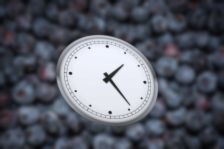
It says 1 h 24 min
